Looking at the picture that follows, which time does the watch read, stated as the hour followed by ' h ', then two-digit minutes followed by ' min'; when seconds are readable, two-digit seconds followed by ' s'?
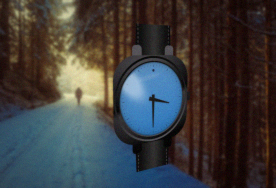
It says 3 h 30 min
